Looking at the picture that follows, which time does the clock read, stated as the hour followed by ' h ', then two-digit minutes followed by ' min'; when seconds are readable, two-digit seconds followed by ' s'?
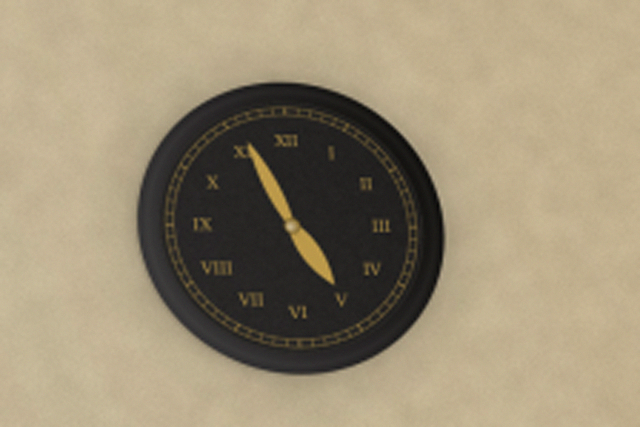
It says 4 h 56 min
